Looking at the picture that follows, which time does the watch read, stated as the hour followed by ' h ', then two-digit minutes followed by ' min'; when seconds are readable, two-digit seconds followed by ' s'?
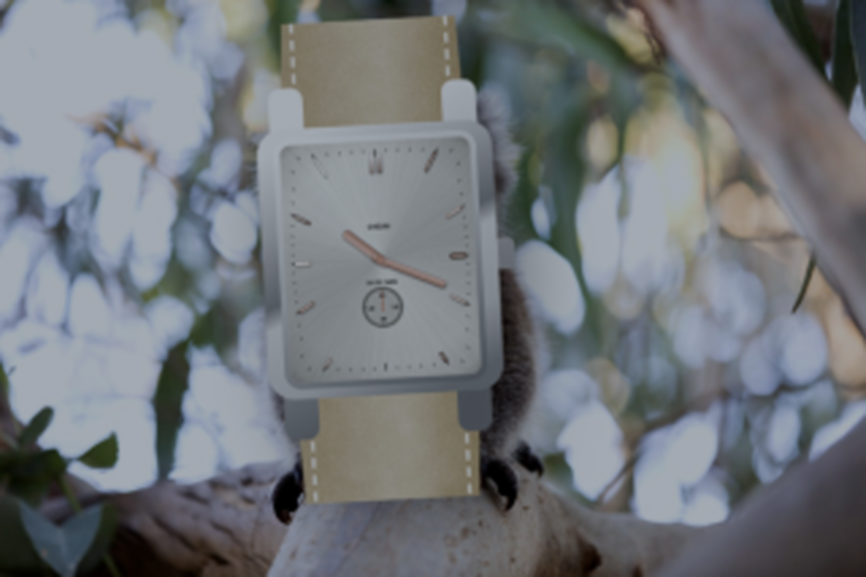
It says 10 h 19 min
